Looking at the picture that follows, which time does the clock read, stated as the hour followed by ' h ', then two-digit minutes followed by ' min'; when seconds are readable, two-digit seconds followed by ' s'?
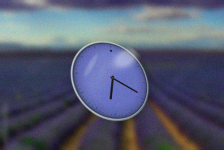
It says 6 h 19 min
